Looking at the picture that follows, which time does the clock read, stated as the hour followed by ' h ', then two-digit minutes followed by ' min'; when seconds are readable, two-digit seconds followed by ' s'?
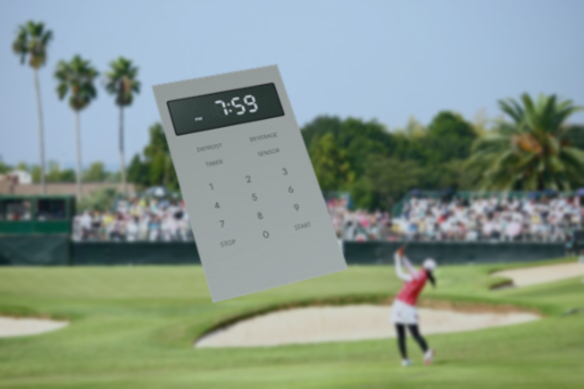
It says 7 h 59 min
